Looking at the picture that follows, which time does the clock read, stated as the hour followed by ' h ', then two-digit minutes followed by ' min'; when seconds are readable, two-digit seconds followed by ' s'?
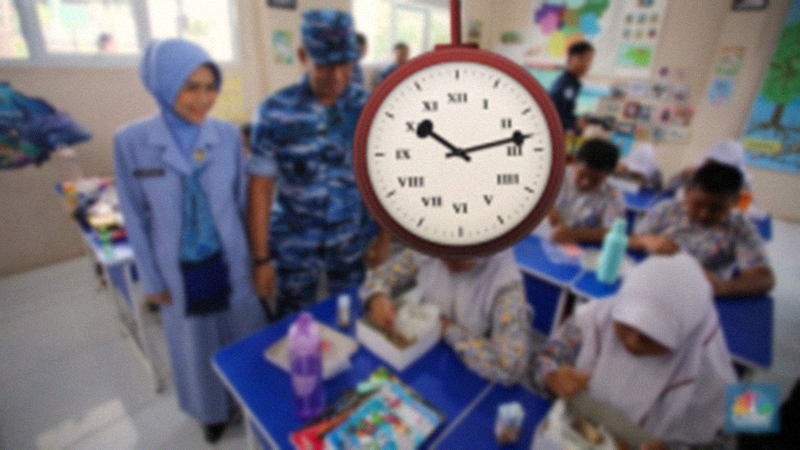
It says 10 h 13 min
